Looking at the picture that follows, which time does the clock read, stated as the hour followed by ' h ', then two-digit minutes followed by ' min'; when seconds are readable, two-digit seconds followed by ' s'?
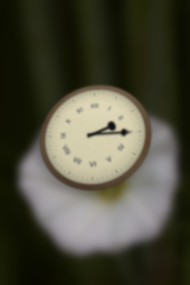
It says 2 h 15 min
